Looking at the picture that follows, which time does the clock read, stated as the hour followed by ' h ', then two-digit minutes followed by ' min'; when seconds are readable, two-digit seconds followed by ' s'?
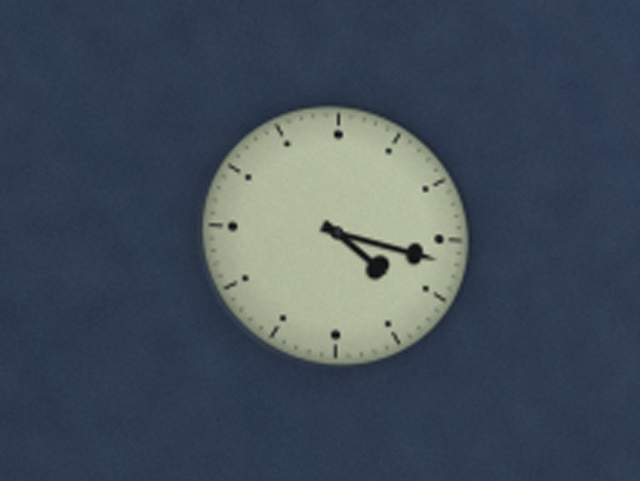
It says 4 h 17 min
